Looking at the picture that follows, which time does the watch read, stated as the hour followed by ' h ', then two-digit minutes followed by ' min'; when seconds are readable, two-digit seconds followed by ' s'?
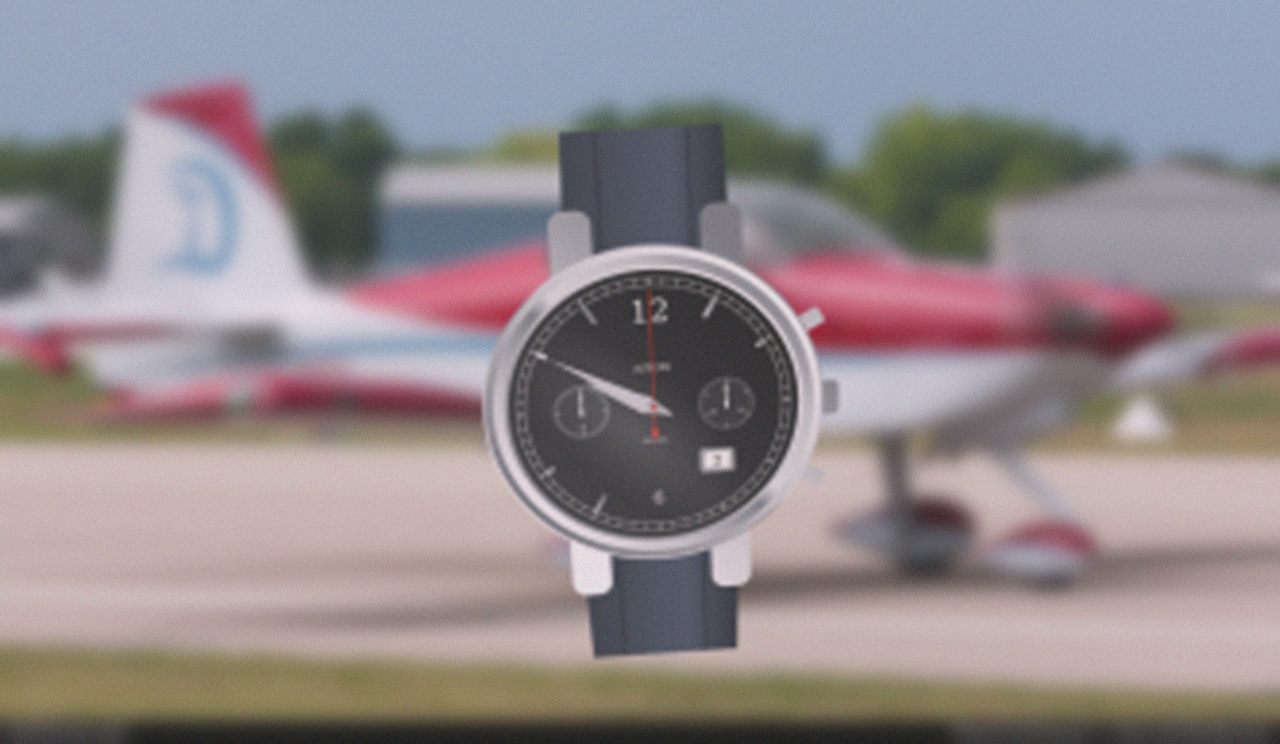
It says 9 h 50 min
